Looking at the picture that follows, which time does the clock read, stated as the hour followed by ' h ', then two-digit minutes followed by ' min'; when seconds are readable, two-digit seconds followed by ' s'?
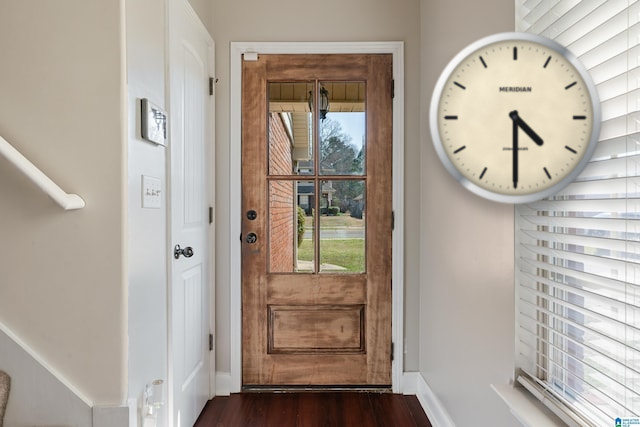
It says 4 h 30 min
